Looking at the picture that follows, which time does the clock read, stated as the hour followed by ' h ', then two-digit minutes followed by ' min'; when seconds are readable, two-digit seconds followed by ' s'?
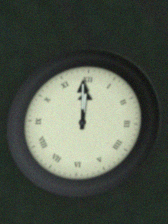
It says 11 h 59 min
